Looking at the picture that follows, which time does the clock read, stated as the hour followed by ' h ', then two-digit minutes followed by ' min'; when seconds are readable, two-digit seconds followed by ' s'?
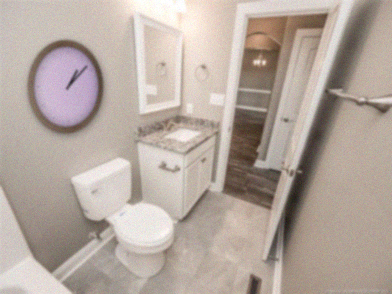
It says 1 h 08 min
